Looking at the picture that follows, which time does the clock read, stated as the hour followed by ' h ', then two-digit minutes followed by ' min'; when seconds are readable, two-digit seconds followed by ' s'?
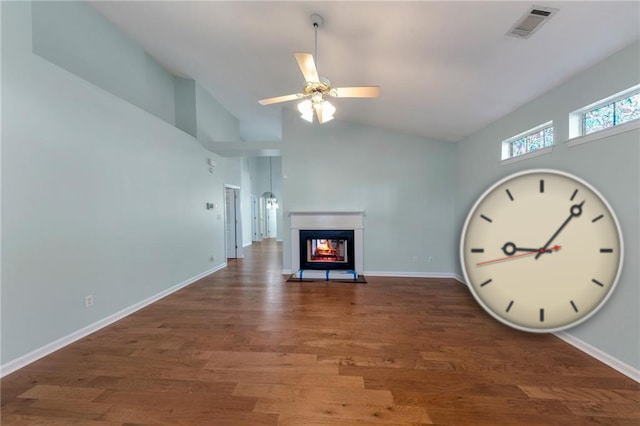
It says 9 h 06 min 43 s
